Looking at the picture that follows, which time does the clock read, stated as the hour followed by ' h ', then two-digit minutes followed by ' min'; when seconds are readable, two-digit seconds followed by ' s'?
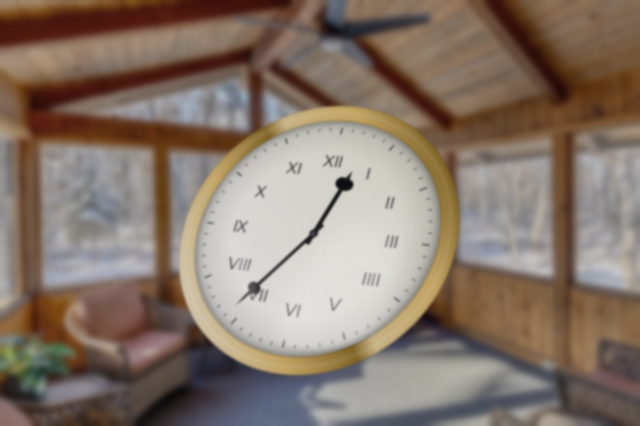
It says 12 h 36 min
